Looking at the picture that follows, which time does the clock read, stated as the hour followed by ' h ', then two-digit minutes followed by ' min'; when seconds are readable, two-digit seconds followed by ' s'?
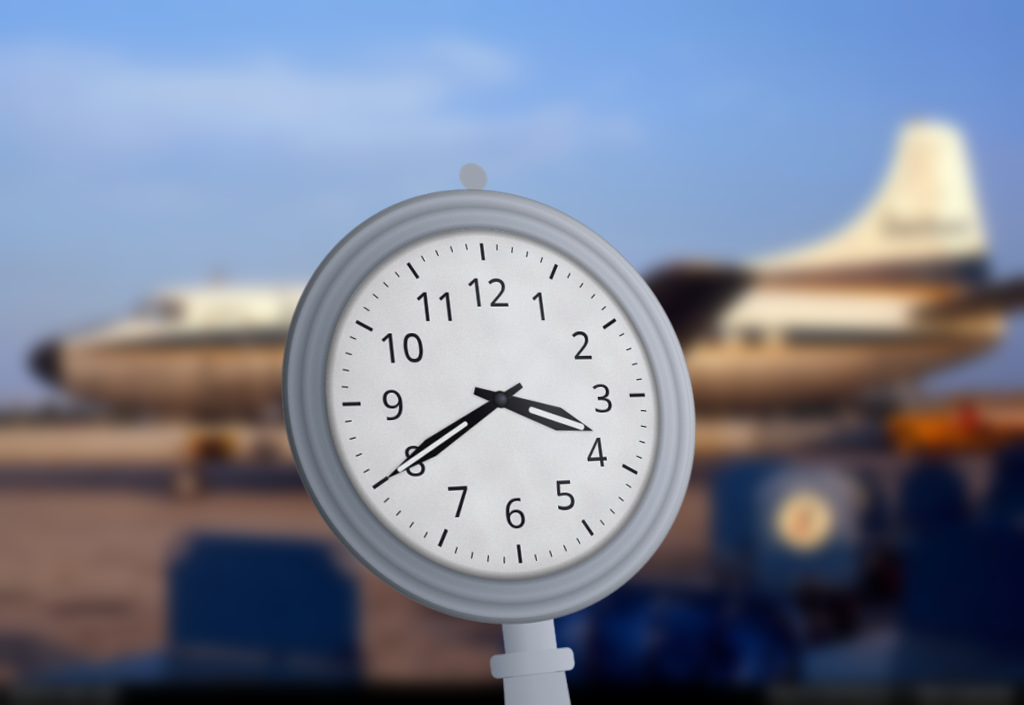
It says 3 h 40 min
